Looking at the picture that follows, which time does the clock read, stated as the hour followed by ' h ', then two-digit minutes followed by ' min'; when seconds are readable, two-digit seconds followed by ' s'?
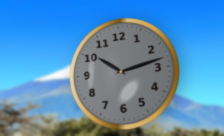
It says 10 h 13 min
